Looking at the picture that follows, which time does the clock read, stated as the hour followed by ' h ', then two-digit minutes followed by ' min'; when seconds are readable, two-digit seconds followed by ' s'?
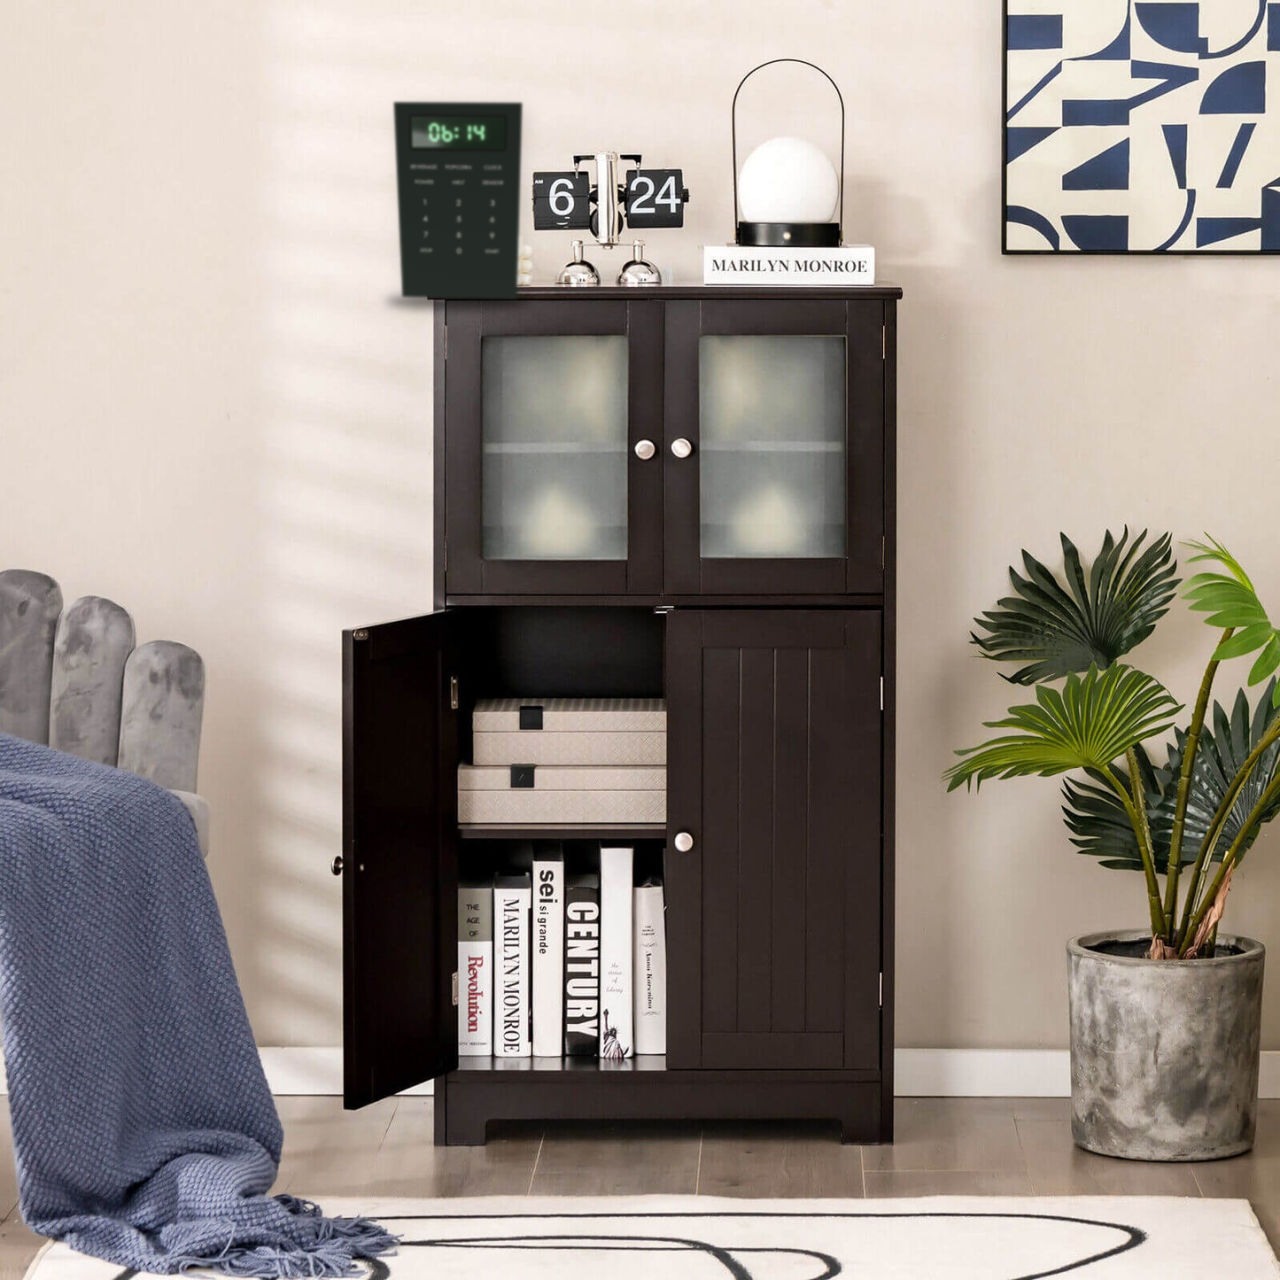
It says 6 h 14 min
